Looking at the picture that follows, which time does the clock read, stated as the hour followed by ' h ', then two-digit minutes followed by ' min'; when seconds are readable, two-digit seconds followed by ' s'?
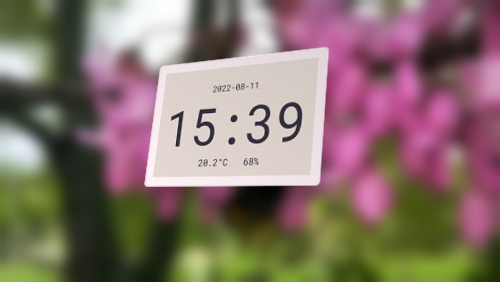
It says 15 h 39 min
